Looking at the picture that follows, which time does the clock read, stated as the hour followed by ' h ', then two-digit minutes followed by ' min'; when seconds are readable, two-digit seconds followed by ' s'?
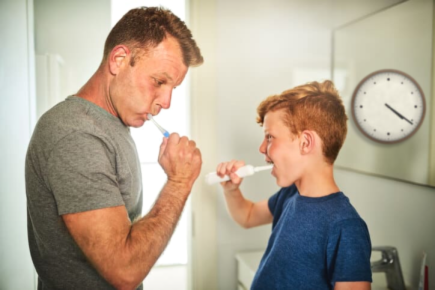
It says 4 h 21 min
